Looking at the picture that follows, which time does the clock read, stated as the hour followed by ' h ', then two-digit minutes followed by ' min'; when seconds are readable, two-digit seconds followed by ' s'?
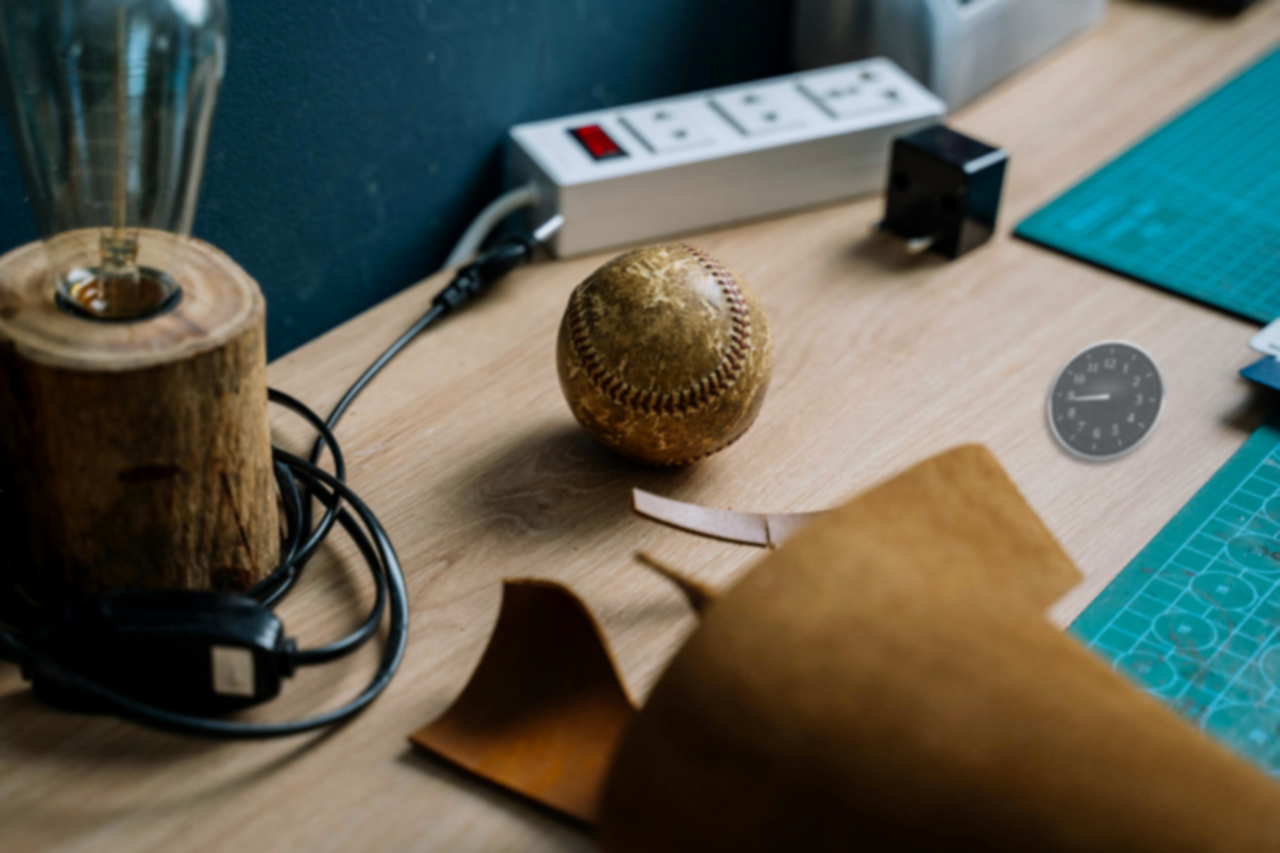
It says 8 h 44 min
